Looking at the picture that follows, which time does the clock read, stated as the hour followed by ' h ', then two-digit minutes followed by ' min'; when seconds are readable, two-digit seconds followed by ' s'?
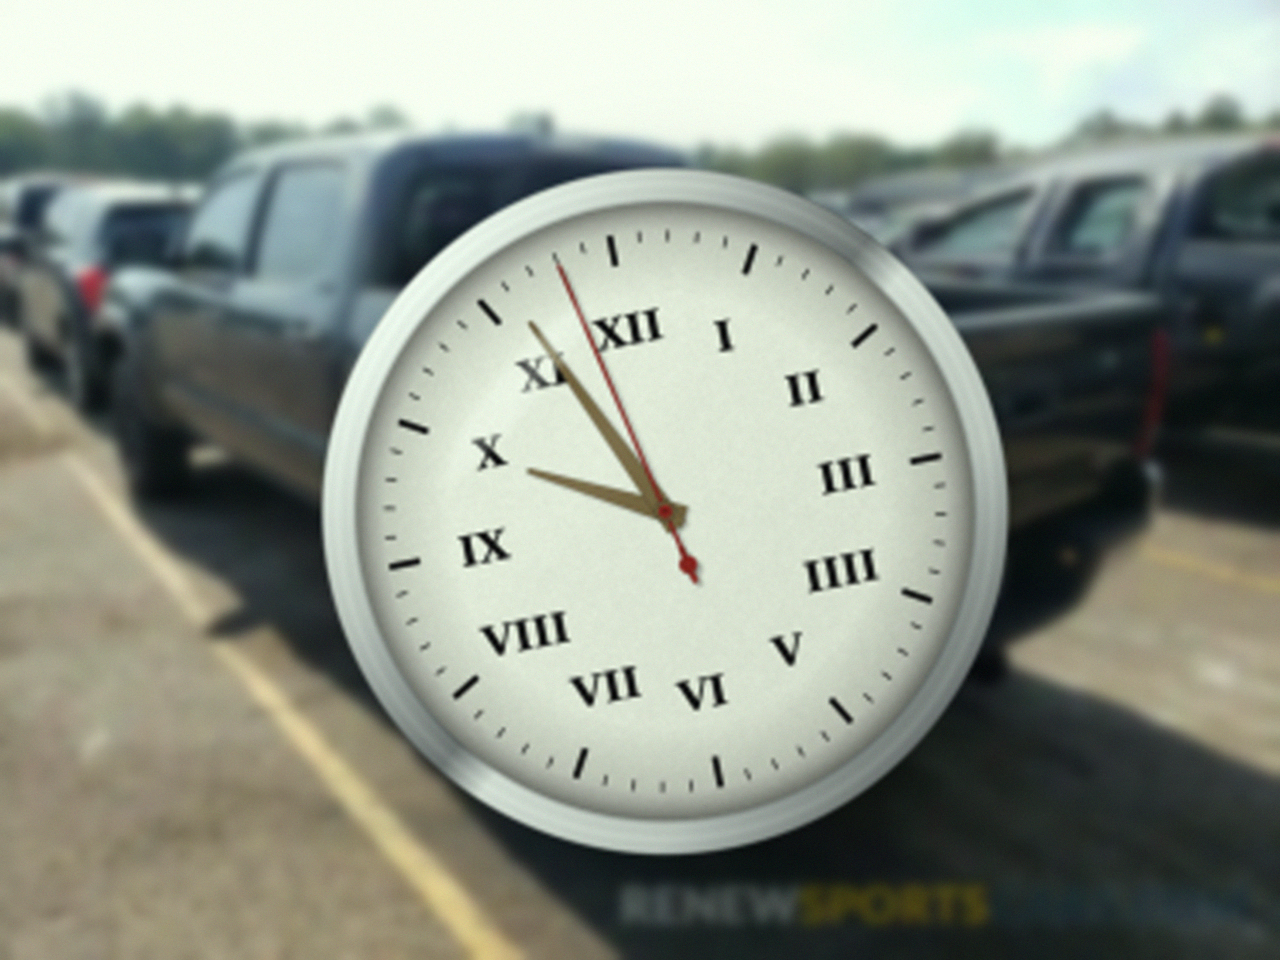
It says 9 h 55 min 58 s
